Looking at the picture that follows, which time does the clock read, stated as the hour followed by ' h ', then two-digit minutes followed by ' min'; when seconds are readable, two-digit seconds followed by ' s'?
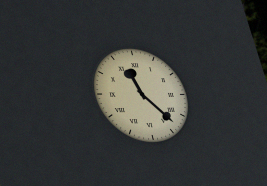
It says 11 h 23 min
